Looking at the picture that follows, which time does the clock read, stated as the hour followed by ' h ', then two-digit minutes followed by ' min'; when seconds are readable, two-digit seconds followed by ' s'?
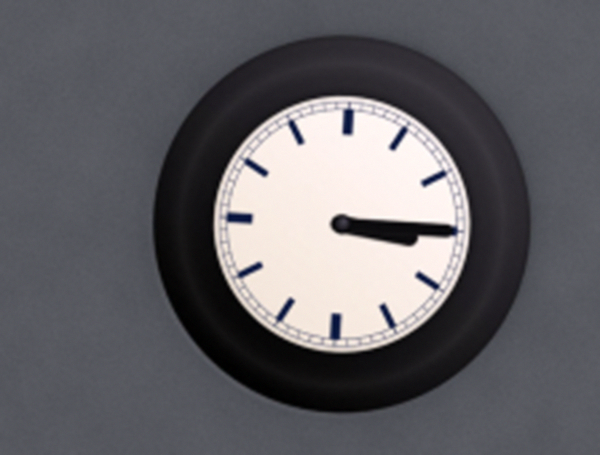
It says 3 h 15 min
